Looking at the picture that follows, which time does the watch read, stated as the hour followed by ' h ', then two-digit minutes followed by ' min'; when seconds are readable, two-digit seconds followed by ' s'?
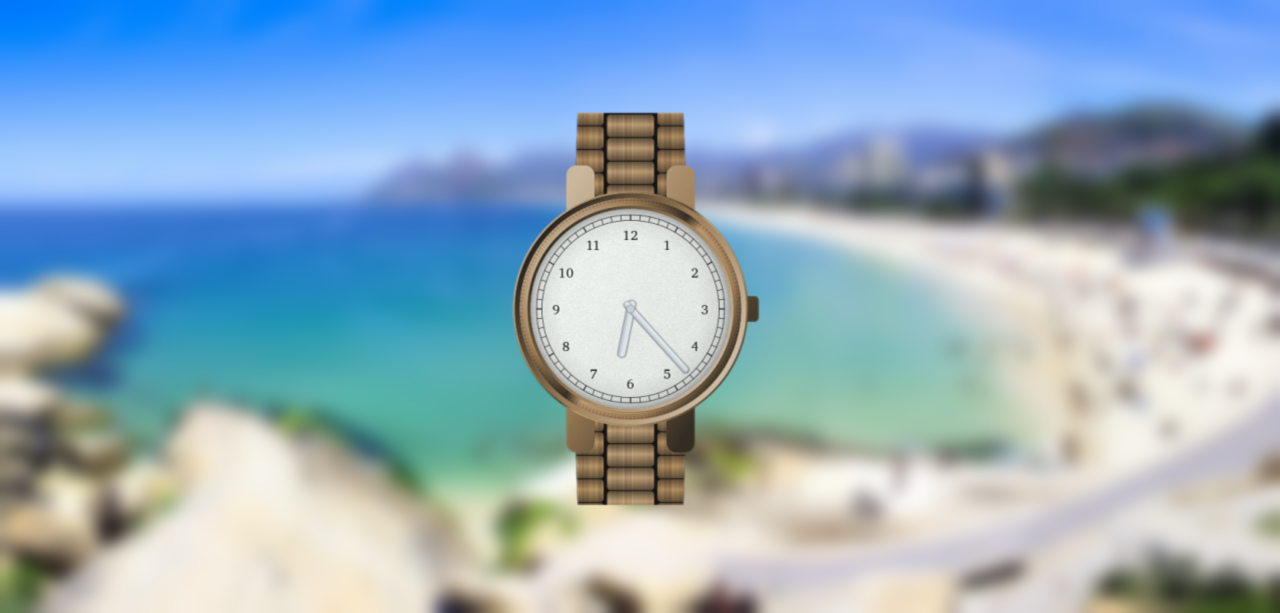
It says 6 h 23 min
